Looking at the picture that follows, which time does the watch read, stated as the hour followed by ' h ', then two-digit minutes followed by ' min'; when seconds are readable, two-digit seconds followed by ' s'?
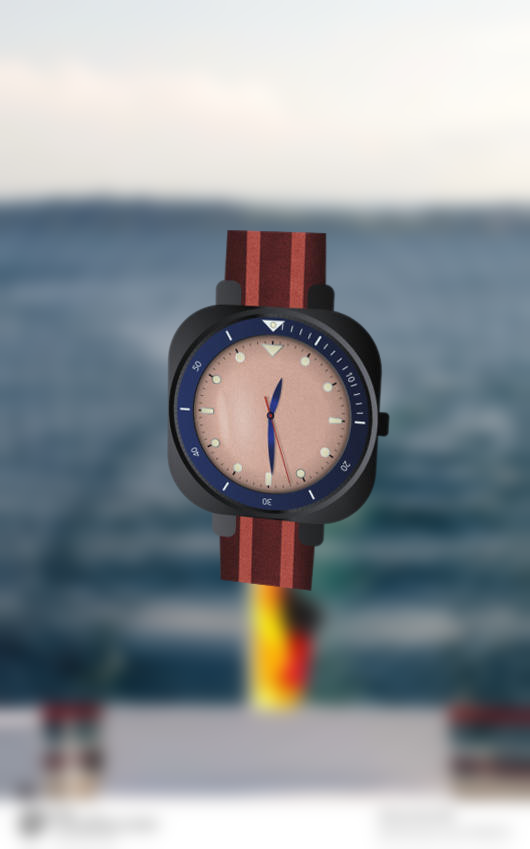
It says 12 h 29 min 27 s
